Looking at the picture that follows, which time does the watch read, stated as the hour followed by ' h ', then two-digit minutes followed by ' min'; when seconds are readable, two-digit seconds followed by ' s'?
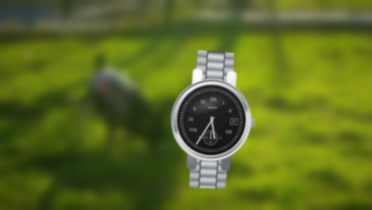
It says 5 h 35 min
